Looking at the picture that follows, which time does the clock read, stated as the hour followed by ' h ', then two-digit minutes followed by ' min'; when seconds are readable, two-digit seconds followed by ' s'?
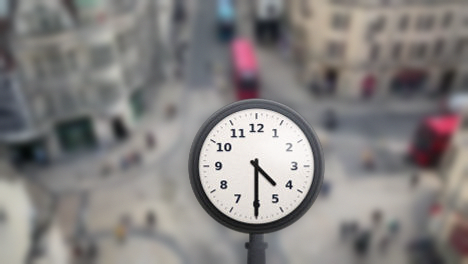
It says 4 h 30 min
